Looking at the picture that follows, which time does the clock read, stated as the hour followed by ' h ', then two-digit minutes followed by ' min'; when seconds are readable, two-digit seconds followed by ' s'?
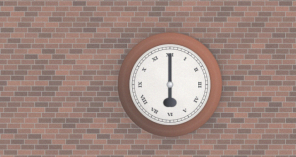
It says 6 h 00 min
